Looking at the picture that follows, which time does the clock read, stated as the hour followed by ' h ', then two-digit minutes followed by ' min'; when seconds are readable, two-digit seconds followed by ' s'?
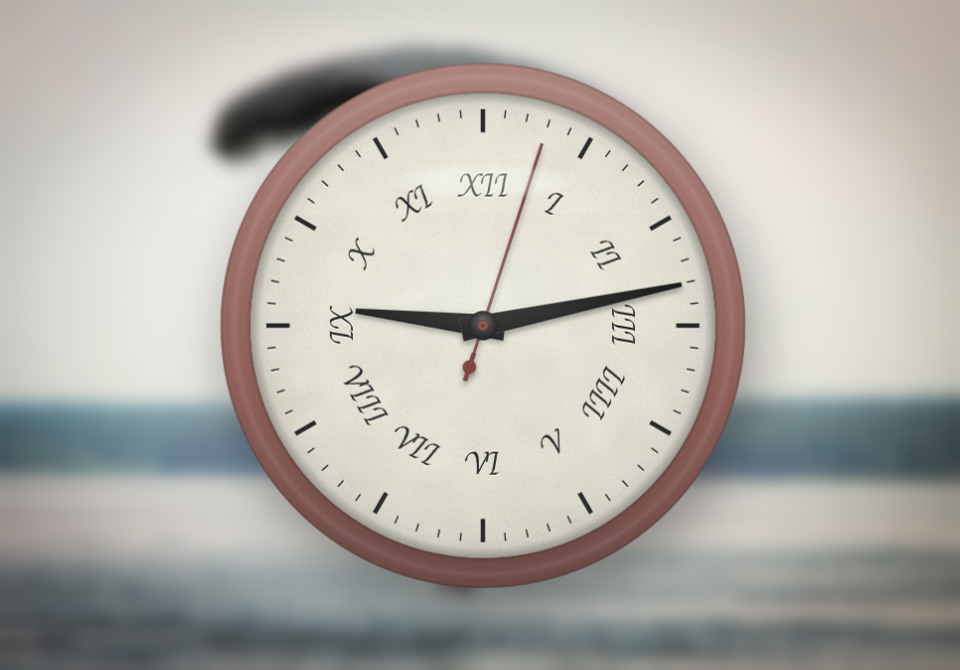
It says 9 h 13 min 03 s
